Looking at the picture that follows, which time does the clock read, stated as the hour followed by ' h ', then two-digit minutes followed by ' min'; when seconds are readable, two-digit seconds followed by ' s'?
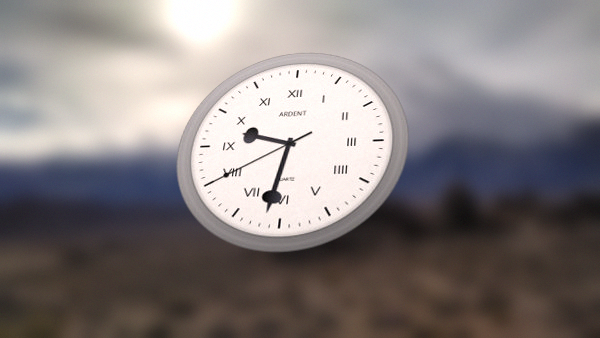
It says 9 h 31 min 40 s
